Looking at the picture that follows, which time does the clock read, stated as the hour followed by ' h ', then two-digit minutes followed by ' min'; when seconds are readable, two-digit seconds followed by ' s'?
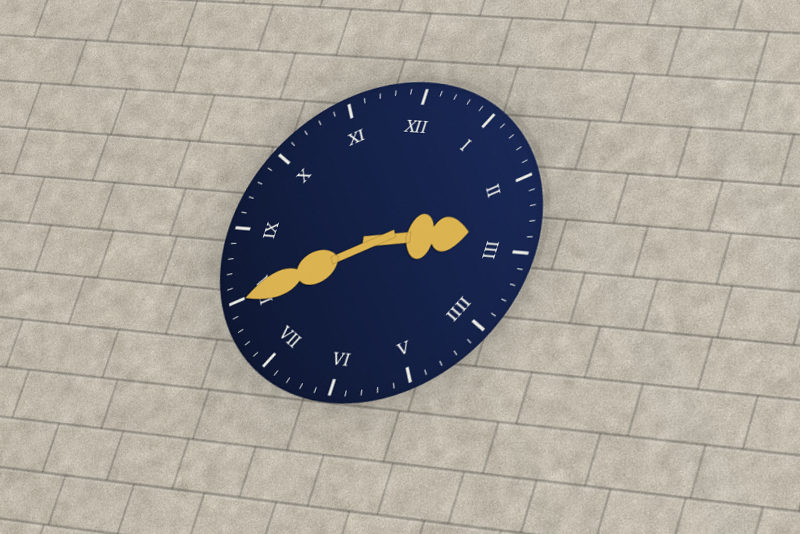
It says 2 h 40 min
